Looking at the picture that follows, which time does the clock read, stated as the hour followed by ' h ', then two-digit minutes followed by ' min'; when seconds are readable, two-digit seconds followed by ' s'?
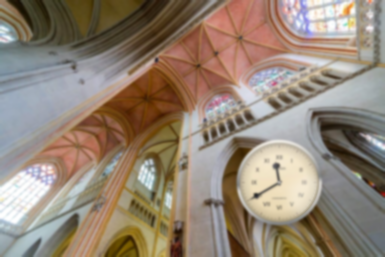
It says 11 h 40 min
